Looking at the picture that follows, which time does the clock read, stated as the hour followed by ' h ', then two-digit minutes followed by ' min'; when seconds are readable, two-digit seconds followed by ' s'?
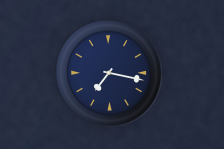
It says 7 h 17 min
